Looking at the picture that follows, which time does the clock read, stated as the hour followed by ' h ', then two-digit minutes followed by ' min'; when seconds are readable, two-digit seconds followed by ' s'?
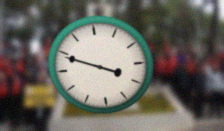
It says 3 h 49 min
